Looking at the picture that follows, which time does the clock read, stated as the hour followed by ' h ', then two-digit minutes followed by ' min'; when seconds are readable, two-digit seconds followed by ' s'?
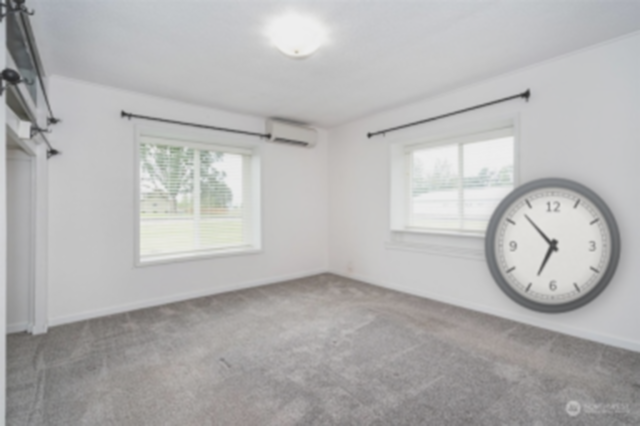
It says 6 h 53 min
